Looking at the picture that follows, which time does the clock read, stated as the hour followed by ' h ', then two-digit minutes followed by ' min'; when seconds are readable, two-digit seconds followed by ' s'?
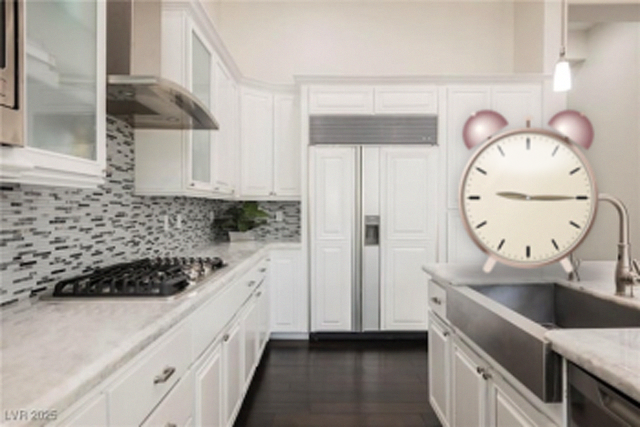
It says 9 h 15 min
